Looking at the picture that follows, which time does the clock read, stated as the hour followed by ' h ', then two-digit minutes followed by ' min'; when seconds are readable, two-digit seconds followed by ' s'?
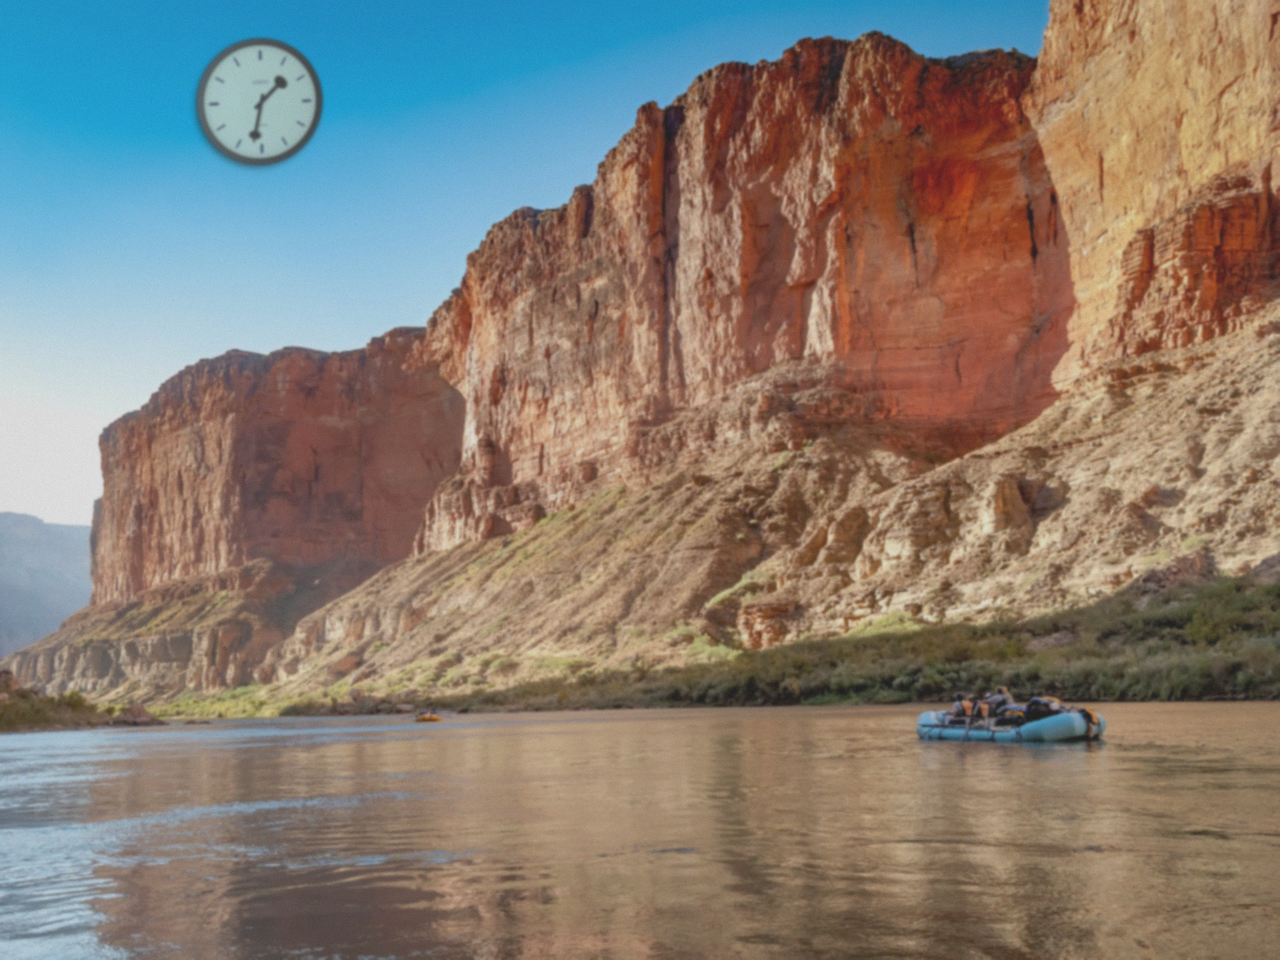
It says 1 h 32 min
